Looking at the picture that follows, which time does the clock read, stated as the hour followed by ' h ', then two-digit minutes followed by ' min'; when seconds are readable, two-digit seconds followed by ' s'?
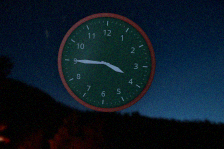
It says 3 h 45 min
